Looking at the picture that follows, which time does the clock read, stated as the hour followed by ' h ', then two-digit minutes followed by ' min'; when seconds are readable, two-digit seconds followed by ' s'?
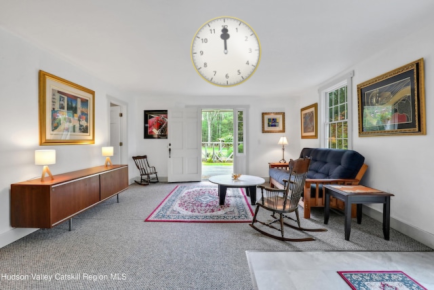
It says 12 h 00 min
